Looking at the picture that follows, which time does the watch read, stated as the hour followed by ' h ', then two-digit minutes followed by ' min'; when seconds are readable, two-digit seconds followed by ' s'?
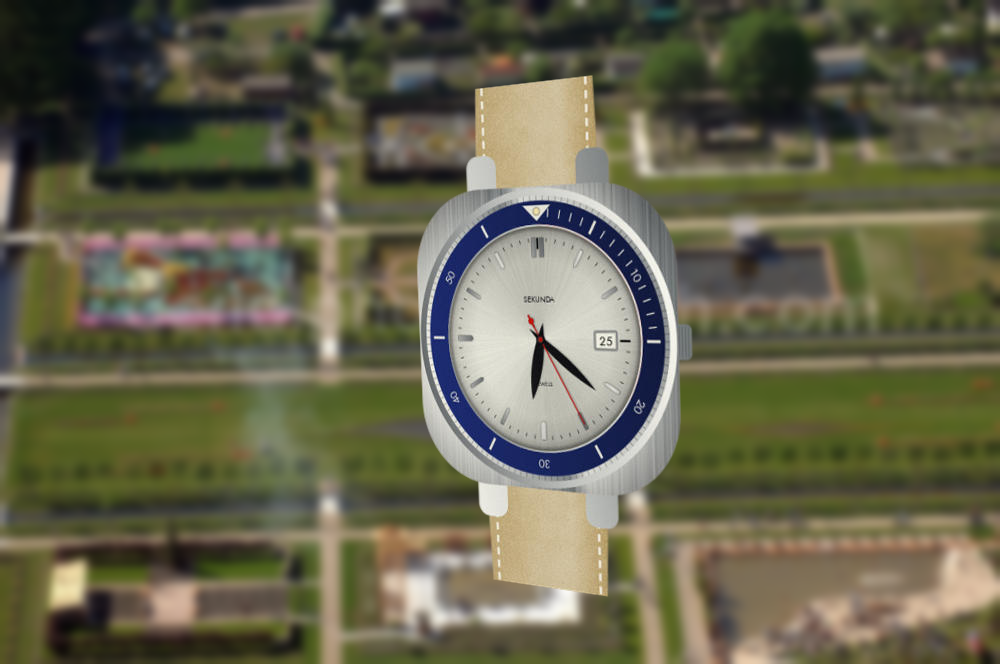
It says 6 h 21 min 25 s
